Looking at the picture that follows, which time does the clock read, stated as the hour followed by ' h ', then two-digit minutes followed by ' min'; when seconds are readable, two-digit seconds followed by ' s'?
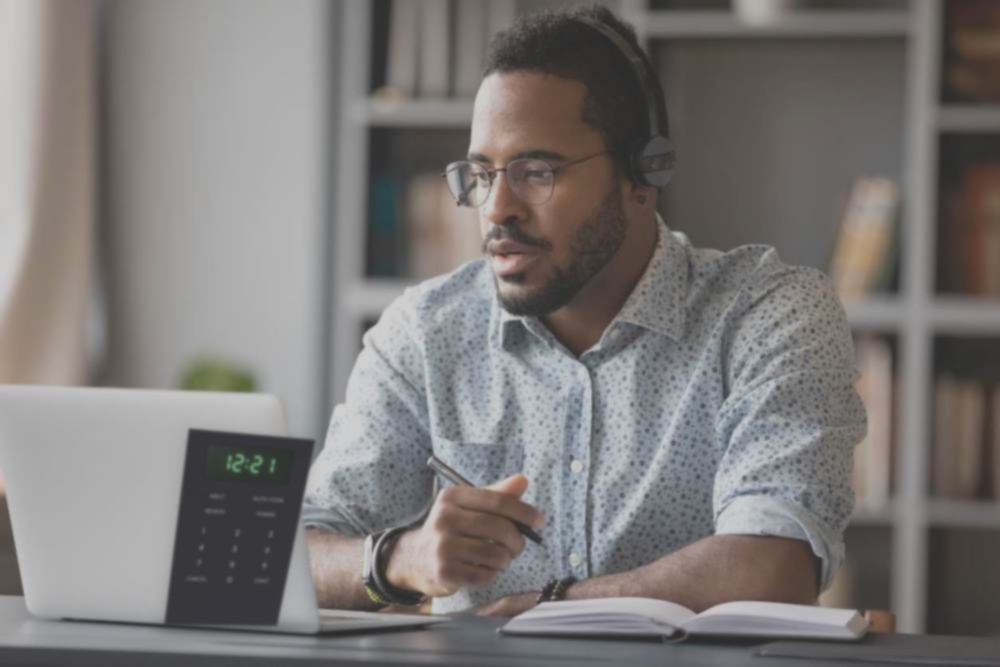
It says 12 h 21 min
